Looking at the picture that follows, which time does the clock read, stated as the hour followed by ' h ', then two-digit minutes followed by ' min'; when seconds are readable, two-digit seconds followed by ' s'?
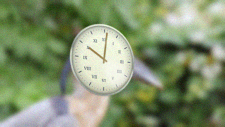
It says 10 h 01 min
